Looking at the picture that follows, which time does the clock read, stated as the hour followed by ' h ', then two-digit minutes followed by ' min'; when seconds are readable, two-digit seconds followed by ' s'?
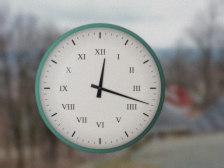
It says 12 h 18 min
